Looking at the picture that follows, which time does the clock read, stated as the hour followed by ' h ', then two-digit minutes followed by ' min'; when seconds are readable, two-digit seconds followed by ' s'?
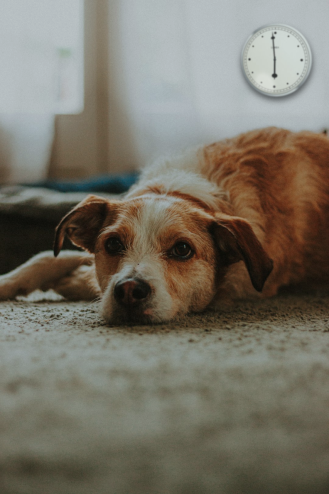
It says 5 h 59 min
